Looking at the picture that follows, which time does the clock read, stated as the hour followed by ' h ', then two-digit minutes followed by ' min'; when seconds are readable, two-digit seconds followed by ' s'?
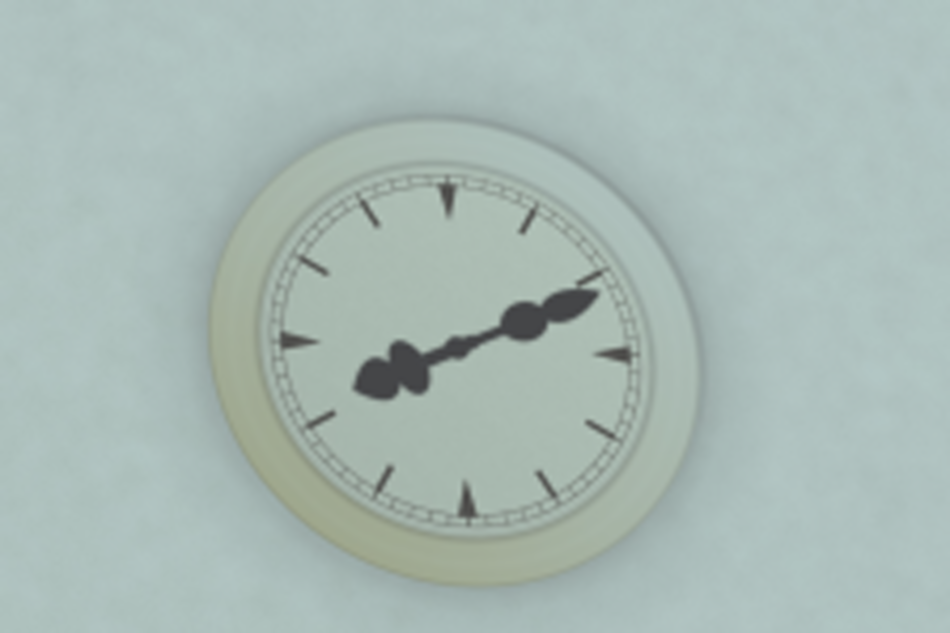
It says 8 h 11 min
